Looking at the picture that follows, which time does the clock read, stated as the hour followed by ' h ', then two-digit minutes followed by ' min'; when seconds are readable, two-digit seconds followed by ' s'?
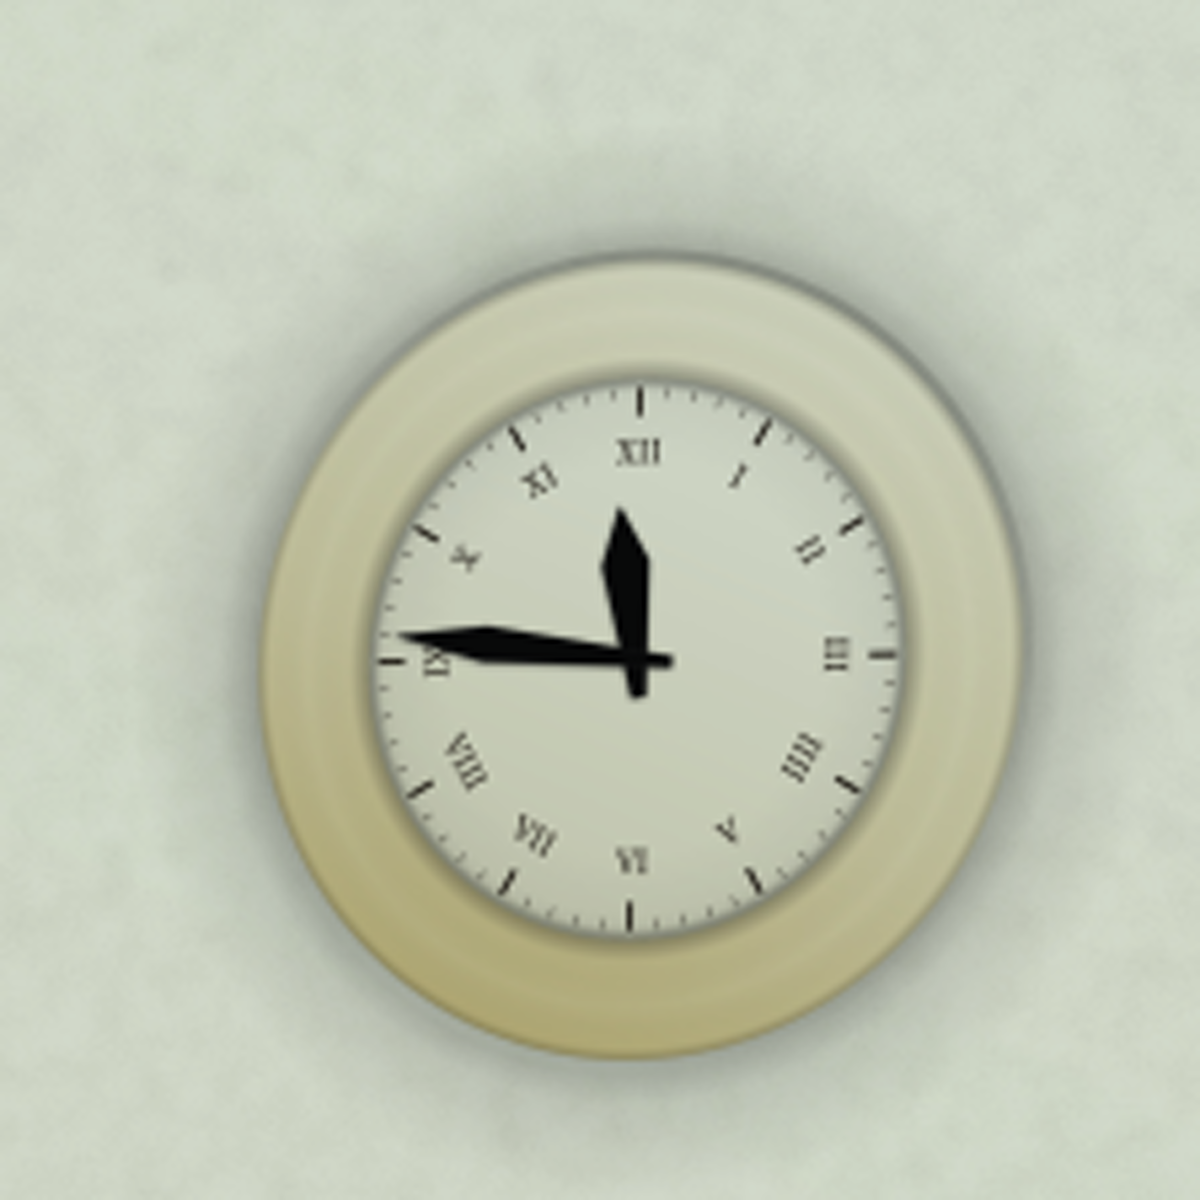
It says 11 h 46 min
